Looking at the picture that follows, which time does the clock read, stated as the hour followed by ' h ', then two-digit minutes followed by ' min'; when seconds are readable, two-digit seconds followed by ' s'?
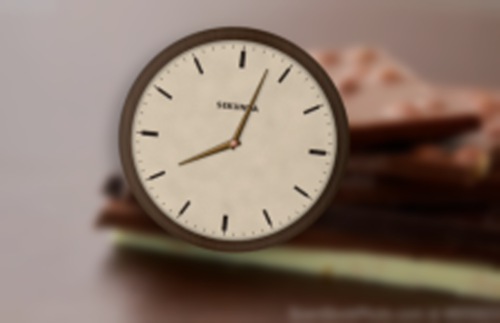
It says 8 h 03 min
